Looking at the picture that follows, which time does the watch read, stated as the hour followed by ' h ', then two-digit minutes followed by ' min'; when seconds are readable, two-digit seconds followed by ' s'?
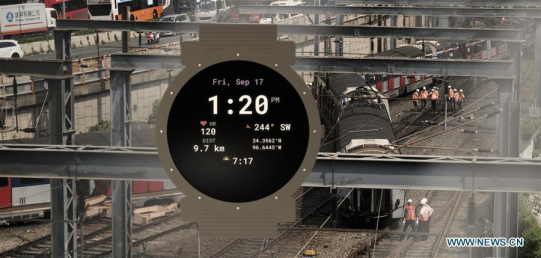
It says 1 h 20 min
